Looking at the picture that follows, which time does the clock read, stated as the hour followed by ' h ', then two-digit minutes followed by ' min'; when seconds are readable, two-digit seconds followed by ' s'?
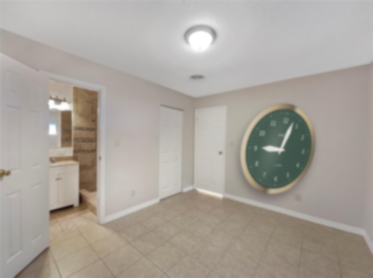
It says 9 h 03 min
